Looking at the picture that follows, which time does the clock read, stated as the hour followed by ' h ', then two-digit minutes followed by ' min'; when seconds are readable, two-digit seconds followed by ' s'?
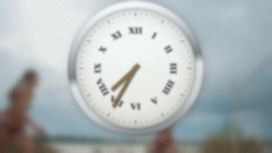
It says 7 h 35 min
